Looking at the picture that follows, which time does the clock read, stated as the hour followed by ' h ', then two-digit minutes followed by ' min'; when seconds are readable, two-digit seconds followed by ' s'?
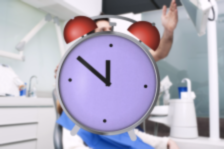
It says 11 h 51 min
